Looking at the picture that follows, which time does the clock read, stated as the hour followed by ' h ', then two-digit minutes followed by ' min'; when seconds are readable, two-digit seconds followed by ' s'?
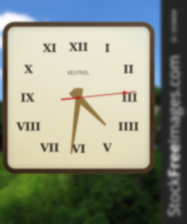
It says 4 h 31 min 14 s
